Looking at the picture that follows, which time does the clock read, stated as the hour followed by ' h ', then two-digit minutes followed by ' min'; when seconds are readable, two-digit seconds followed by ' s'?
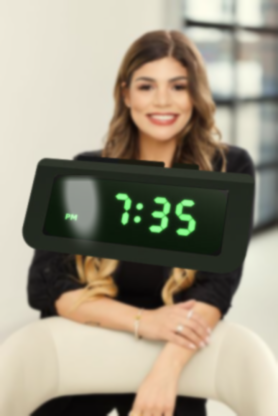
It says 7 h 35 min
